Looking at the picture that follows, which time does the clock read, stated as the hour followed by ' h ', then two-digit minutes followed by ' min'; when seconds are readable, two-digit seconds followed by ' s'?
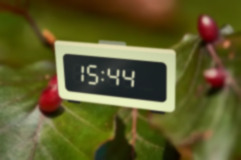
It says 15 h 44 min
